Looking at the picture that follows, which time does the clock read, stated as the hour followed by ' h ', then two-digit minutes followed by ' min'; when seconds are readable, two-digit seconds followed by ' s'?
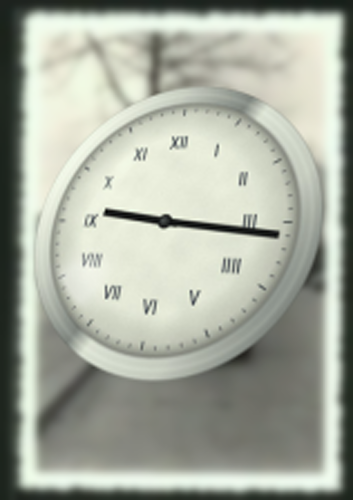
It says 9 h 16 min
